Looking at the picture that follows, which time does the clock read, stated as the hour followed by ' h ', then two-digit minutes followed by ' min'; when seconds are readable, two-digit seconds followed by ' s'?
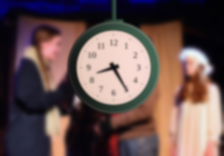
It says 8 h 25 min
